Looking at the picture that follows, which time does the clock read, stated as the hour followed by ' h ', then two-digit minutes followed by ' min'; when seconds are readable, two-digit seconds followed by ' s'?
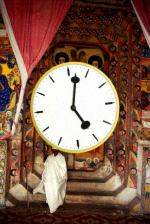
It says 5 h 02 min
